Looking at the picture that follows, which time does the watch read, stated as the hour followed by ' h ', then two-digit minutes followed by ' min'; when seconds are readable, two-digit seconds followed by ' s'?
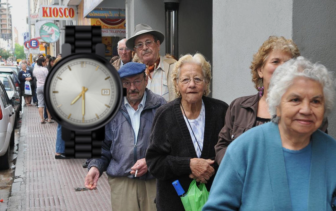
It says 7 h 30 min
